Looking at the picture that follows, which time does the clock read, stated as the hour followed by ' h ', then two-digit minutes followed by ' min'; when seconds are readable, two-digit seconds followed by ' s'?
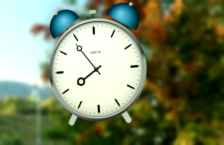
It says 7 h 54 min
